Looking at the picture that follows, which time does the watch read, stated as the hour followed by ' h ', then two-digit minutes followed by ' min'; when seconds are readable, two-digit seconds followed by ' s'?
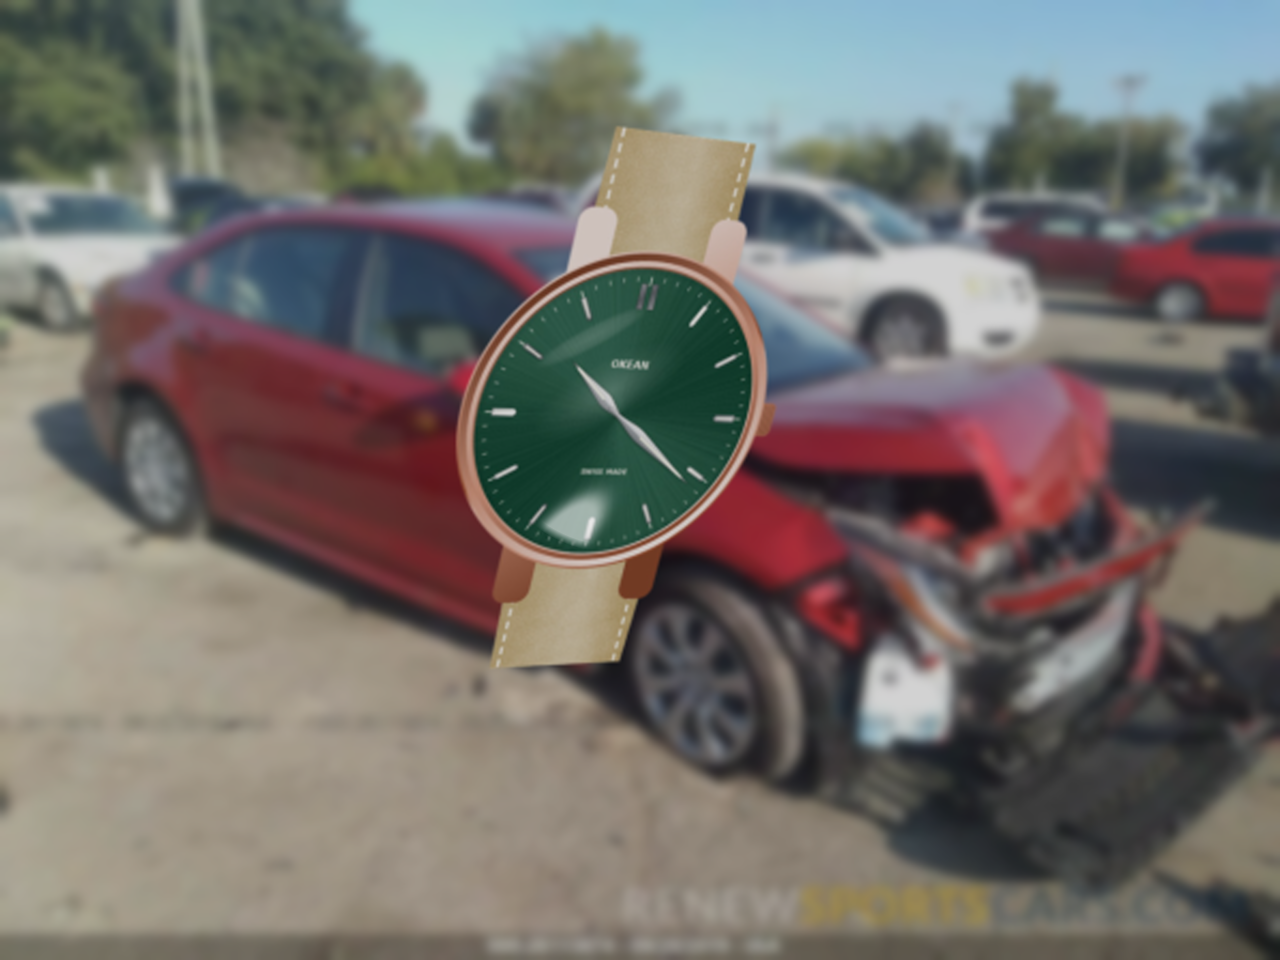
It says 10 h 21 min
